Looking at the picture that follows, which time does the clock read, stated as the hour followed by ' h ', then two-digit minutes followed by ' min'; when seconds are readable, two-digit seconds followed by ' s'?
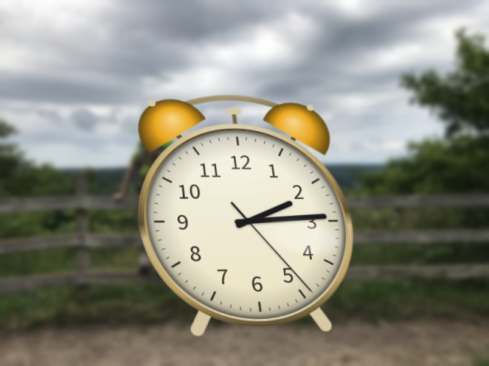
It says 2 h 14 min 24 s
